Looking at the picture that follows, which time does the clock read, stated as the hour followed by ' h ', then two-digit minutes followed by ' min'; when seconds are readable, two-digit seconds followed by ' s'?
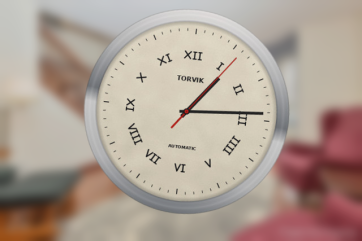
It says 1 h 14 min 06 s
